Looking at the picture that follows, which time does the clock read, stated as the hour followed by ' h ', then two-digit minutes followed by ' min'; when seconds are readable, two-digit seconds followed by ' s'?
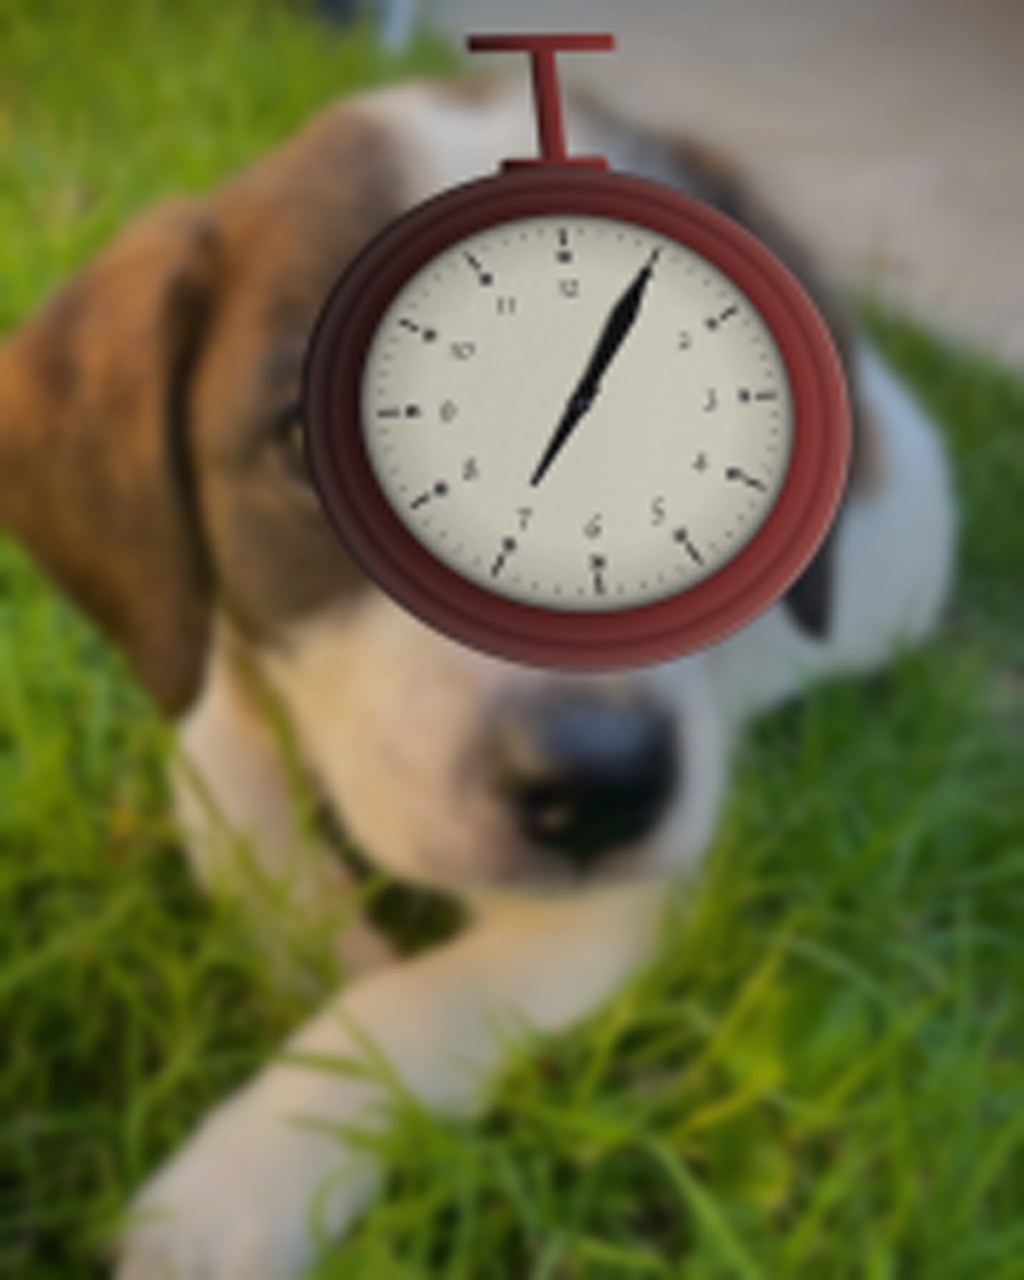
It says 7 h 05 min
